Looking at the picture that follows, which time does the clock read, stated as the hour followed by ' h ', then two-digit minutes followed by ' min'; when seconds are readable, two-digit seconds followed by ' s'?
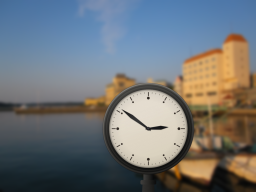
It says 2 h 51 min
